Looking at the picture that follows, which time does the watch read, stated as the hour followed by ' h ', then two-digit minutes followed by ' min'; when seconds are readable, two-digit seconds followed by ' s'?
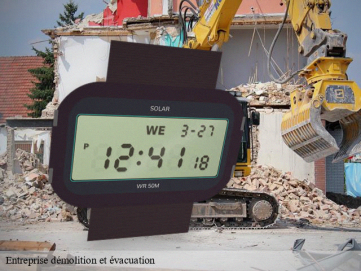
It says 12 h 41 min 18 s
